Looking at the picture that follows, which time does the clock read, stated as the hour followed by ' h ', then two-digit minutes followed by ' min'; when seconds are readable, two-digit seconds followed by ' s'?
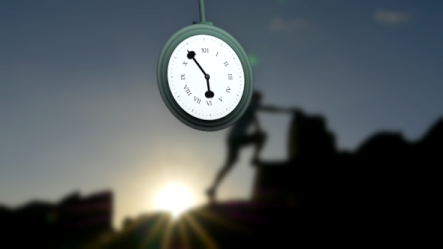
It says 5 h 54 min
